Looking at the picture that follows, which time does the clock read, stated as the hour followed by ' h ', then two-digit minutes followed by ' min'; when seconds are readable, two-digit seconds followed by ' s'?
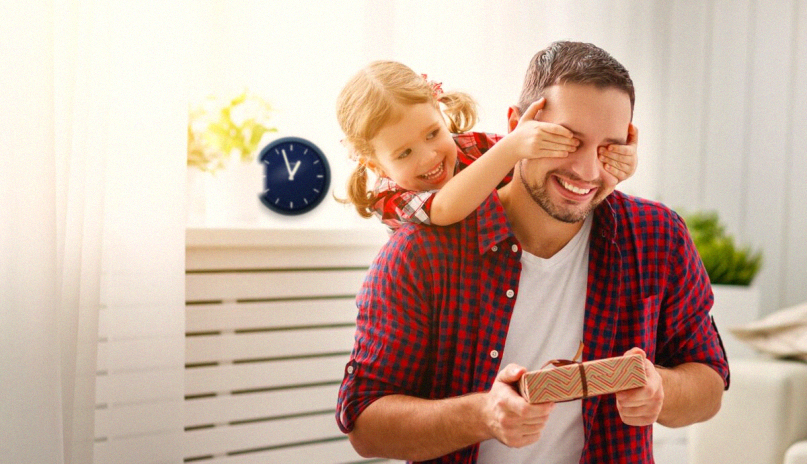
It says 12 h 57 min
